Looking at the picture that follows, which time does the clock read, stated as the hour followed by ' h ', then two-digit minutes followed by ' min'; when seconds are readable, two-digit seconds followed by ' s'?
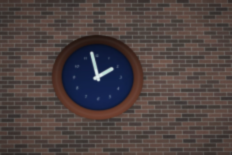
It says 1 h 58 min
